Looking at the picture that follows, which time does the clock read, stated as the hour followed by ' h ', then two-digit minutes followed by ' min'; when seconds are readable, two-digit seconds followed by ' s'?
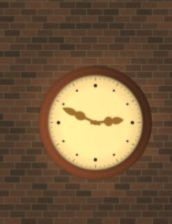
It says 2 h 49 min
